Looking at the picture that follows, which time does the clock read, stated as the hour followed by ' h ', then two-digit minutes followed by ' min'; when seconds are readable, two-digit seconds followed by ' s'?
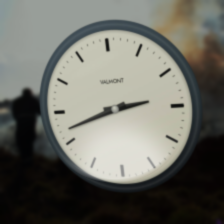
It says 2 h 42 min
